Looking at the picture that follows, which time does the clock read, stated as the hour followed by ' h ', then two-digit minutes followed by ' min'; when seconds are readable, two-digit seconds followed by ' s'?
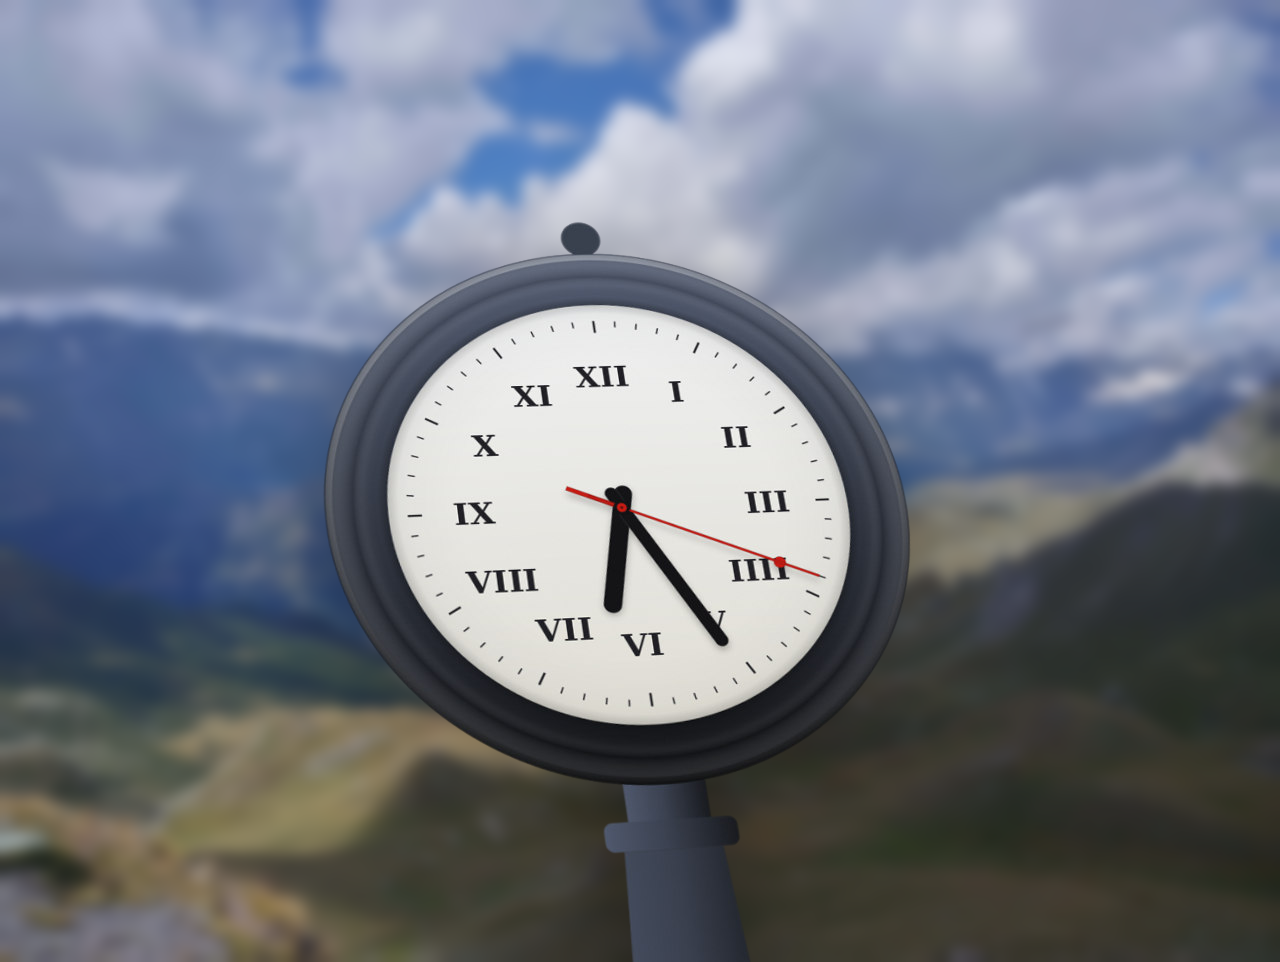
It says 6 h 25 min 19 s
